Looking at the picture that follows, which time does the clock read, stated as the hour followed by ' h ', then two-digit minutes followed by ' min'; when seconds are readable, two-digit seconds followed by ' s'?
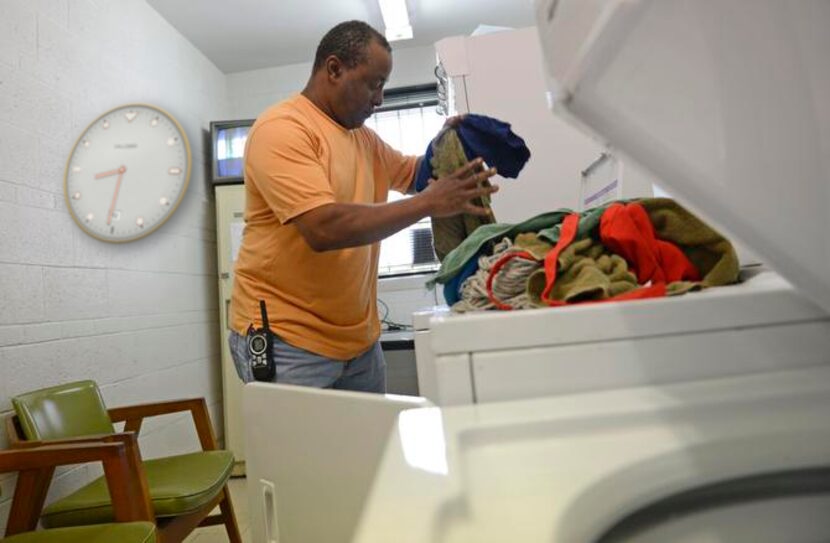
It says 8 h 31 min
